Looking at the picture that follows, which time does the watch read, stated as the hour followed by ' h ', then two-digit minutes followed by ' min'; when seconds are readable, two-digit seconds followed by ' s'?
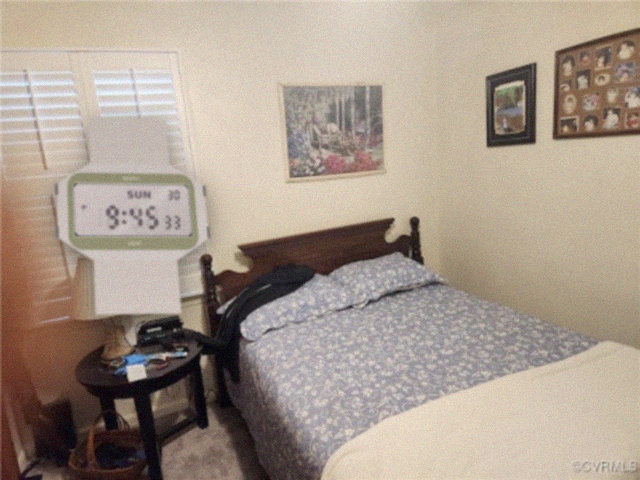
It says 9 h 45 min 33 s
